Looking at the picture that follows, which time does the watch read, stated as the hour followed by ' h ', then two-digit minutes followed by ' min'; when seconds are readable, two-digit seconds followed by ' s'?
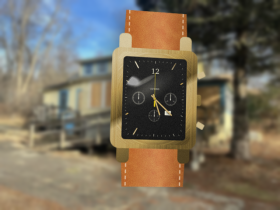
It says 5 h 22 min
